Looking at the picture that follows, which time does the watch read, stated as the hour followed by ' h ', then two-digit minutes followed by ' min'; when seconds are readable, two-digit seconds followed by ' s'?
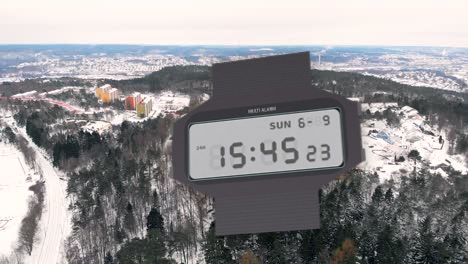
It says 15 h 45 min 23 s
